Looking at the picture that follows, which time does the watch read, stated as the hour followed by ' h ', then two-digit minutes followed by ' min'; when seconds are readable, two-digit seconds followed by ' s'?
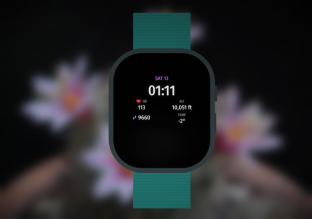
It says 1 h 11 min
